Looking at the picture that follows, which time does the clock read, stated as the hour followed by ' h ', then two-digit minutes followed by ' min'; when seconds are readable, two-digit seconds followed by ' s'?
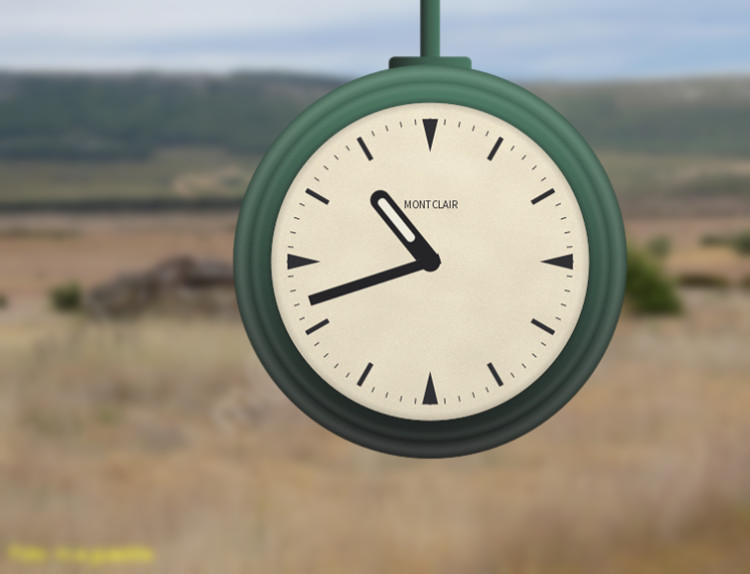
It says 10 h 42 min
